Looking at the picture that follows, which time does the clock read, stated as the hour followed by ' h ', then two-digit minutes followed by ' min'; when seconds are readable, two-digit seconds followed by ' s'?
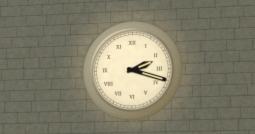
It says 2 h 18 min
